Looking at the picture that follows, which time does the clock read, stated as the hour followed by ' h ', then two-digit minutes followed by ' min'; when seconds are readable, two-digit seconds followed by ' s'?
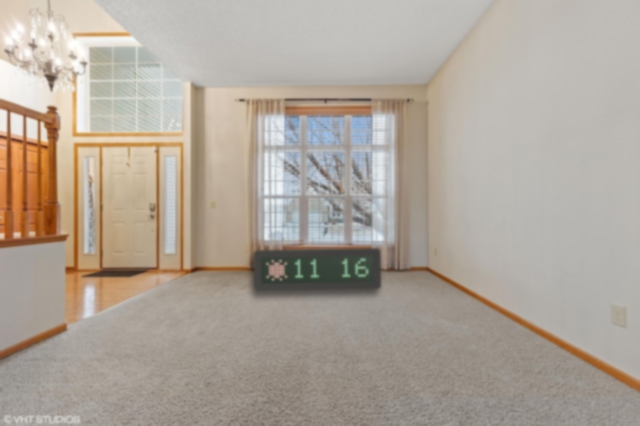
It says 11 h 16 min
